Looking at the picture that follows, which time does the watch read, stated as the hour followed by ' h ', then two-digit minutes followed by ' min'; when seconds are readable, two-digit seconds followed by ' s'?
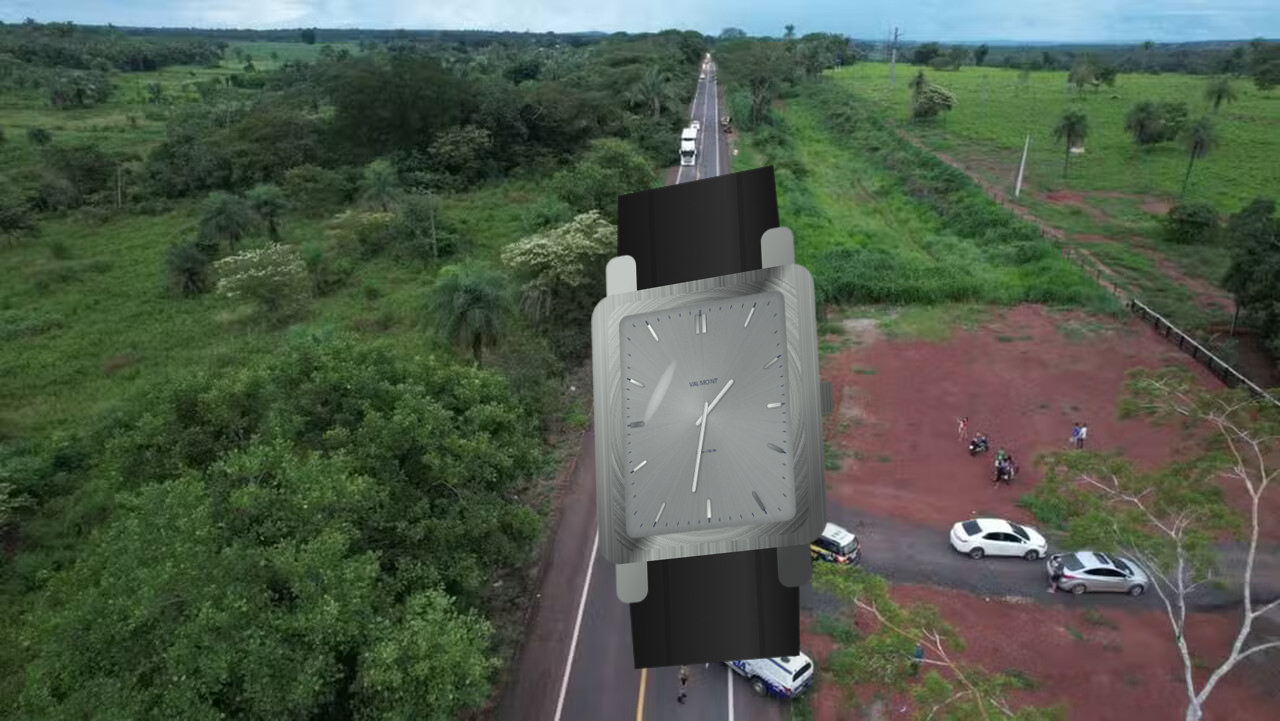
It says 1 h 32 min
